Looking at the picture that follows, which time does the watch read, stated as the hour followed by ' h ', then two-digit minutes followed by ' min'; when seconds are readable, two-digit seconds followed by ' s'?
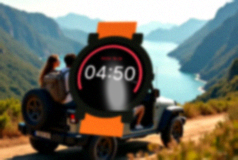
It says 4 h 50 min
